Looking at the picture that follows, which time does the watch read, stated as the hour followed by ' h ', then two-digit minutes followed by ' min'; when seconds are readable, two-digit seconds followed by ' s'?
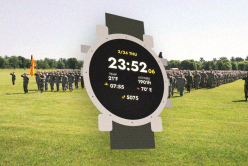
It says 23 h 52 min
